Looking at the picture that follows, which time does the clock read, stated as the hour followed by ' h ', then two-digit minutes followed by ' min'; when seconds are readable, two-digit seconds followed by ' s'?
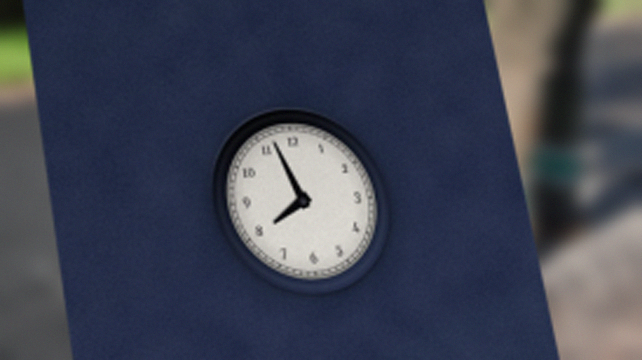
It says 7 h 57 min
